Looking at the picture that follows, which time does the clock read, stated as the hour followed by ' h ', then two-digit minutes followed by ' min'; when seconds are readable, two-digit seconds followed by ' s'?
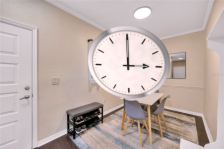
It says 3 h 00 min
